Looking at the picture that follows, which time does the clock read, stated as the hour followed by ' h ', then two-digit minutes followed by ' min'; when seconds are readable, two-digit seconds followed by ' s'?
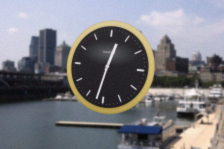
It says 12 h 32 min
